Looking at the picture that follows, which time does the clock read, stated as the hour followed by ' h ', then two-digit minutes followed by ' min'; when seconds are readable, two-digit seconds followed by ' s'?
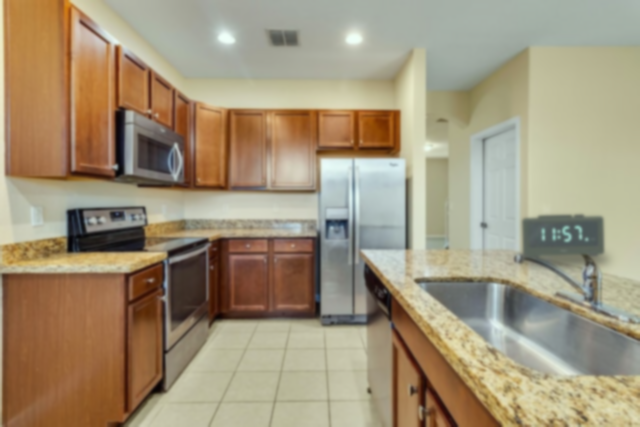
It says 11 h 57 min
